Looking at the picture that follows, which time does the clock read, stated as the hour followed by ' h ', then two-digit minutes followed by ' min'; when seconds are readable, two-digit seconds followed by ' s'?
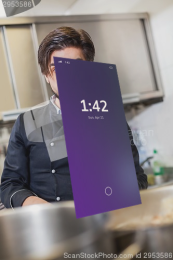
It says 1 h 42 min
